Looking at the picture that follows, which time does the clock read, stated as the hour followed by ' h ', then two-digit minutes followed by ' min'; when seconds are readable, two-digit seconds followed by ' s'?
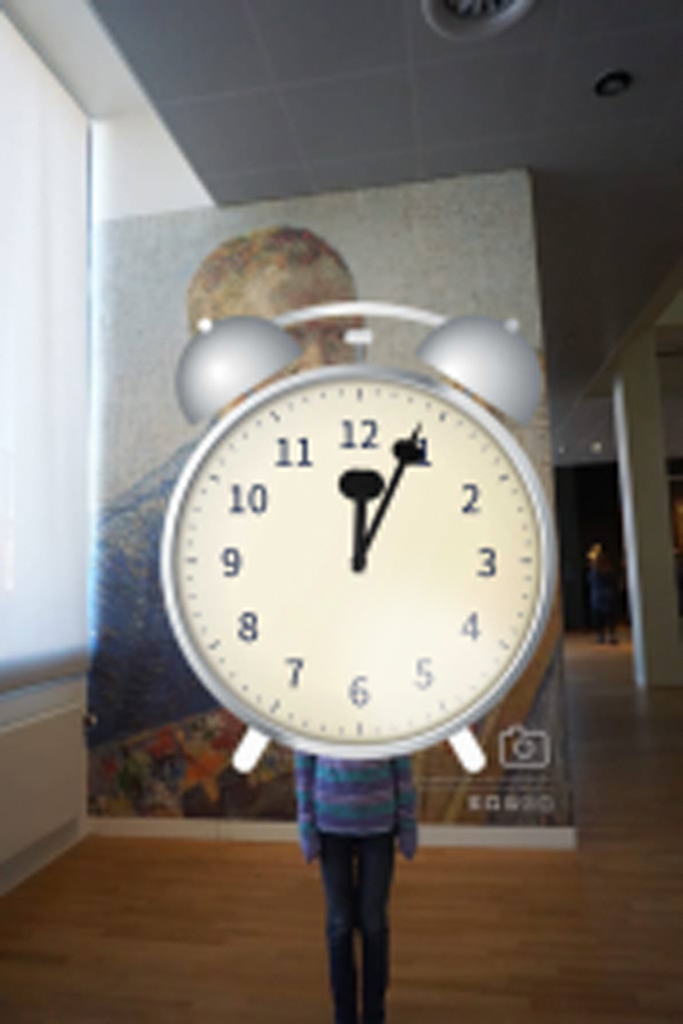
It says 12 h 04 min
